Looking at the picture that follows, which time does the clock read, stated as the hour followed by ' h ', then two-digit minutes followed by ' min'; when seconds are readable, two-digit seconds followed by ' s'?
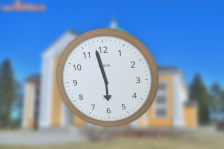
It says 5 h 58 min
